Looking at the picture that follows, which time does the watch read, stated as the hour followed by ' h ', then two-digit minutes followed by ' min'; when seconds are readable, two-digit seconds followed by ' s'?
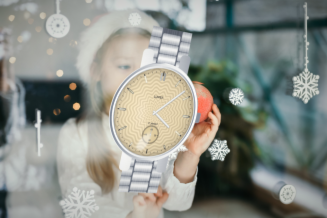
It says 4 h 08 min
